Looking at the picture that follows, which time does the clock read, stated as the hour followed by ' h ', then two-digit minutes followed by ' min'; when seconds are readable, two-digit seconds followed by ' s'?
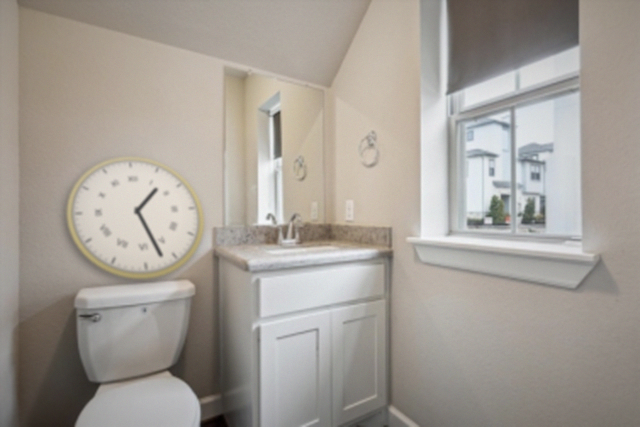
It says 1 h 27 min
